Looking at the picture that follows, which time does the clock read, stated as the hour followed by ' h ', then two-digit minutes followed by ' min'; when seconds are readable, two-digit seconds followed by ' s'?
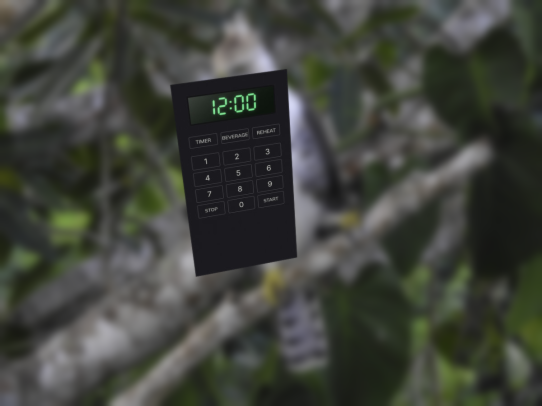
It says 12 h 00 min
